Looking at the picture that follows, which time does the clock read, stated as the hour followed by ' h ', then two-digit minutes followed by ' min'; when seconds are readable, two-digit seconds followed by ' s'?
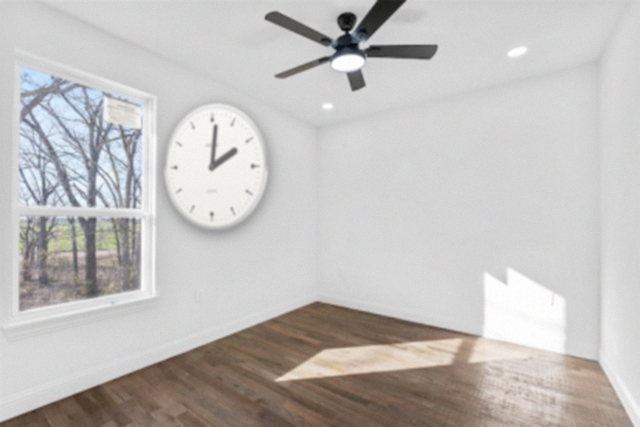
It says 2 h 01 min
